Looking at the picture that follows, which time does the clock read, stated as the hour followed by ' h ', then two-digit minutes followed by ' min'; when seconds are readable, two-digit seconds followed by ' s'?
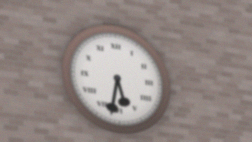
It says 5 h 32 min
